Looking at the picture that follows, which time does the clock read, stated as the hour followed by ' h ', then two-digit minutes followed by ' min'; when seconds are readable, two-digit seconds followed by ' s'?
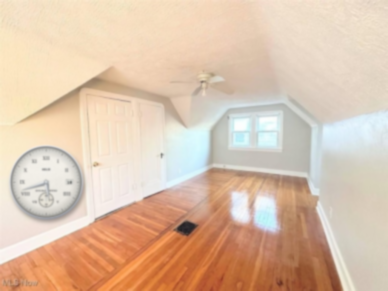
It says 5 h 42 min
